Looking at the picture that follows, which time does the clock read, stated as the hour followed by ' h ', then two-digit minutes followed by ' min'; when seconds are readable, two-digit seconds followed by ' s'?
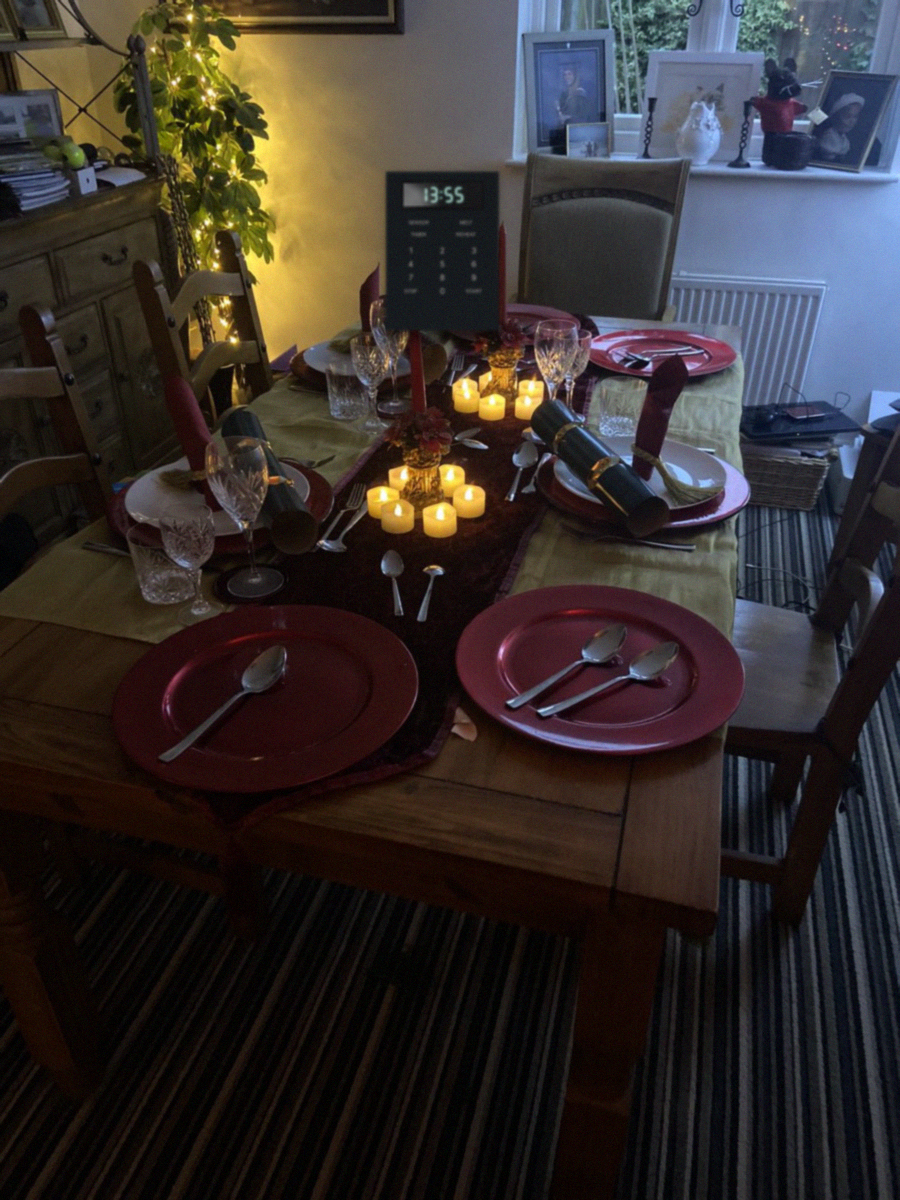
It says 13 h 55 min
